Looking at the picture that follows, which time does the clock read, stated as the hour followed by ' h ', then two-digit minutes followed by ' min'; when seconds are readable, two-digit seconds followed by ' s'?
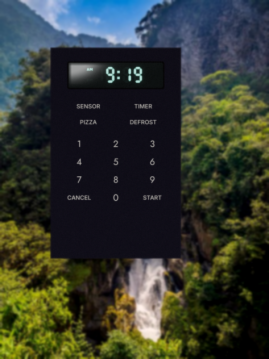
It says 9 h 19 min
